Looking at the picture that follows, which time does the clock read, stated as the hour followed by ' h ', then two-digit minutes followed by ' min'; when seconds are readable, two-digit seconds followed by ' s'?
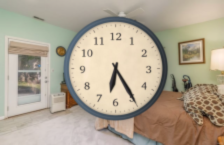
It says 6 h 25 min
